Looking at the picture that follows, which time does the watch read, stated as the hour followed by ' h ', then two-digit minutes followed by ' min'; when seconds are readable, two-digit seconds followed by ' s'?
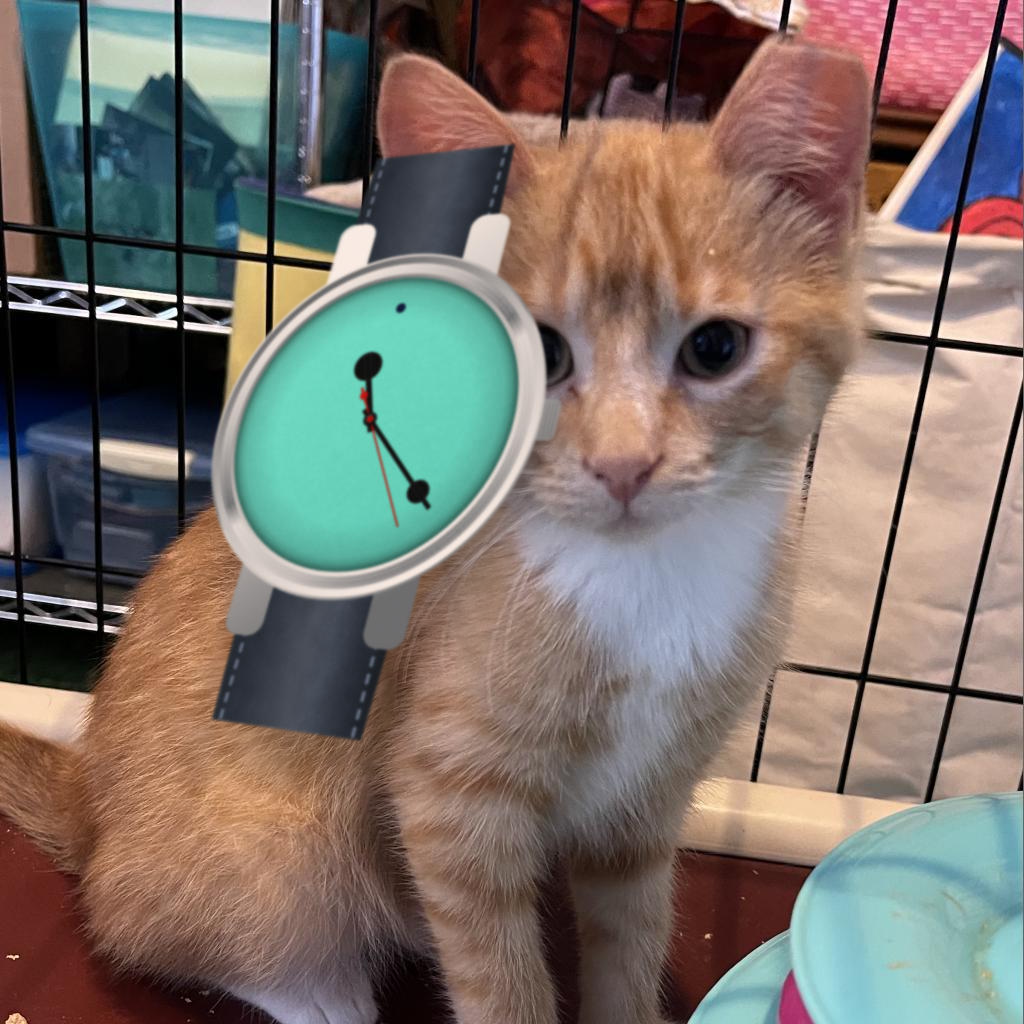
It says 11 h 22 min 25 s
